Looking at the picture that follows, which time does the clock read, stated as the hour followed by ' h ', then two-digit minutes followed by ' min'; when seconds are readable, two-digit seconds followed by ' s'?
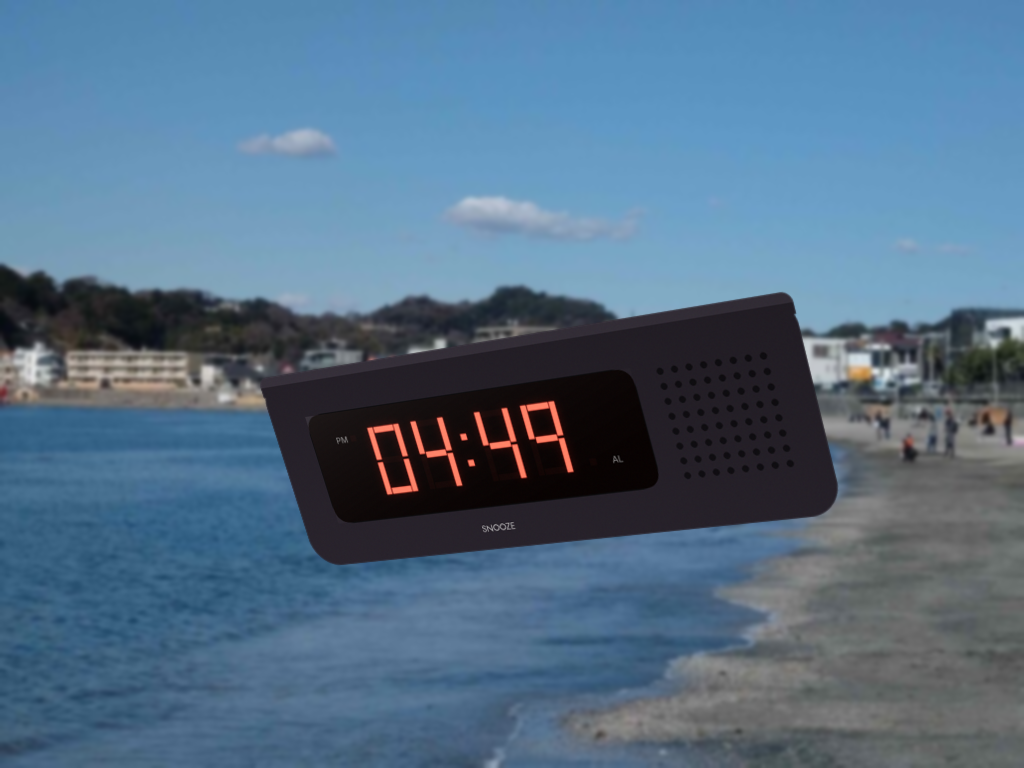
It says 4 h 49 min
